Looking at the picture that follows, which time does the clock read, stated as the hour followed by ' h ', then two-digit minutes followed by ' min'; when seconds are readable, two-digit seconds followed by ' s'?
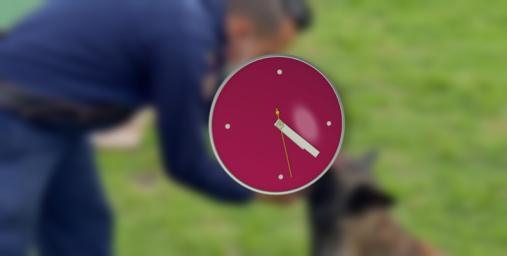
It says 4 h 21 min 28 s
